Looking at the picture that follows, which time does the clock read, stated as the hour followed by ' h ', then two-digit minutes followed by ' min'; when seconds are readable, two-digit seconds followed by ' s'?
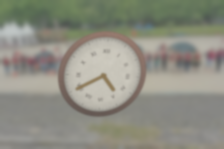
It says 4 h 40 min
